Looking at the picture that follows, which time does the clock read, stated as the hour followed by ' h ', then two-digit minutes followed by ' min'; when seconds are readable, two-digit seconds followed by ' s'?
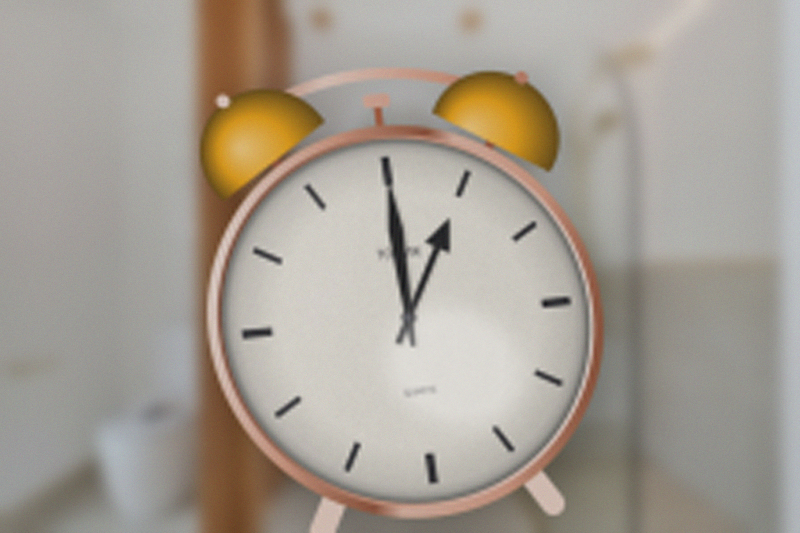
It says 1 h 00 min
